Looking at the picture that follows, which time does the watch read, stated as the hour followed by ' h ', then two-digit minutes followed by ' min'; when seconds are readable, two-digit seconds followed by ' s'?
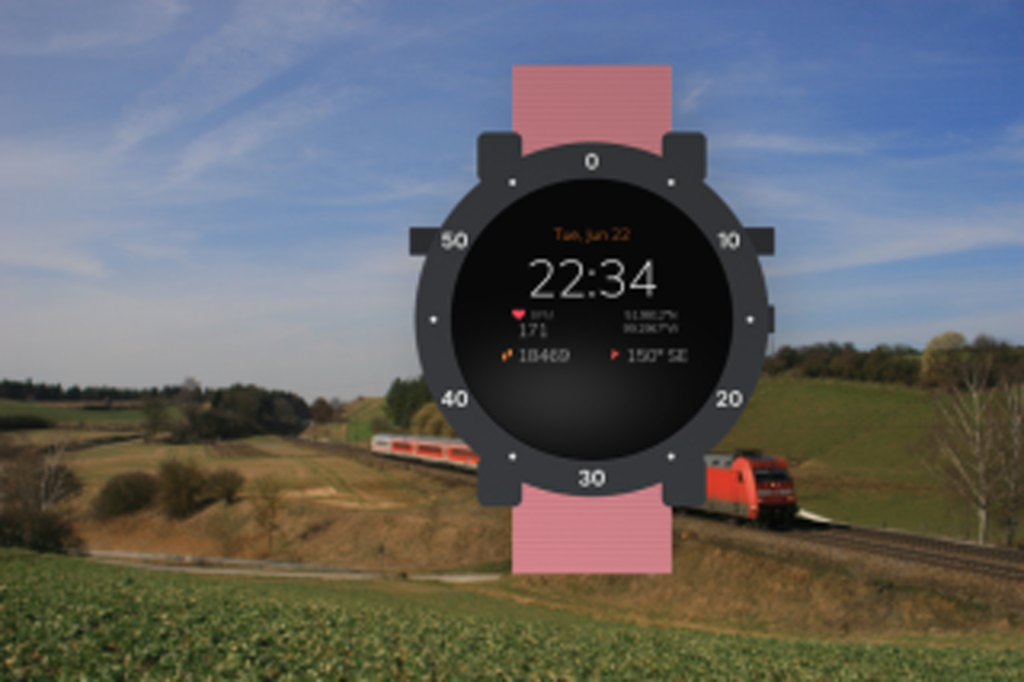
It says 22 h 34 min
